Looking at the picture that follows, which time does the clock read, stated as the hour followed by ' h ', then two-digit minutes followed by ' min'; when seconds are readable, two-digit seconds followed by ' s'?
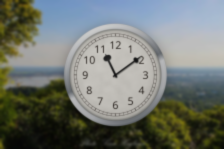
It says 11 h 09 min
